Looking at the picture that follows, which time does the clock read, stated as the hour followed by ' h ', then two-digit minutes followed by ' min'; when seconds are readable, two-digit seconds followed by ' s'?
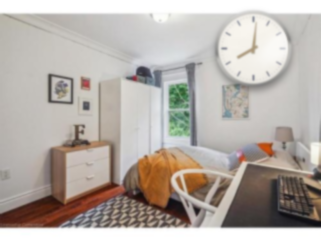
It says 8 h 01 min
